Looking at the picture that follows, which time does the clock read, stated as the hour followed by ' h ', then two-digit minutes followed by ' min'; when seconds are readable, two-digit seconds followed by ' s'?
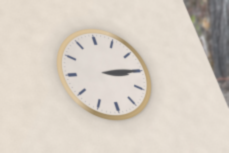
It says 3 h 15 min
